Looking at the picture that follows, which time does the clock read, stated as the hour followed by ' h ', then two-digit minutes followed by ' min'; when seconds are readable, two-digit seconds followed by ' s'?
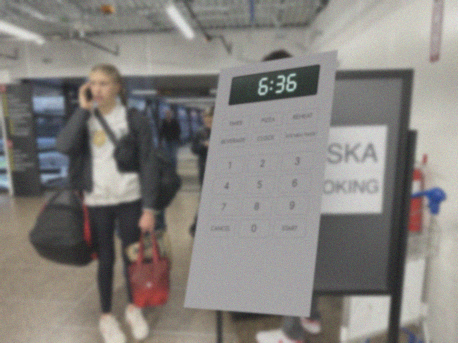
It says 6 h 36 min
